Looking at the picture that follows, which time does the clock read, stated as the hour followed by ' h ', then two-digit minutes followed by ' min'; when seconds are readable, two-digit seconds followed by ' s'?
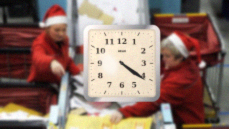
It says 4 h 21 min
